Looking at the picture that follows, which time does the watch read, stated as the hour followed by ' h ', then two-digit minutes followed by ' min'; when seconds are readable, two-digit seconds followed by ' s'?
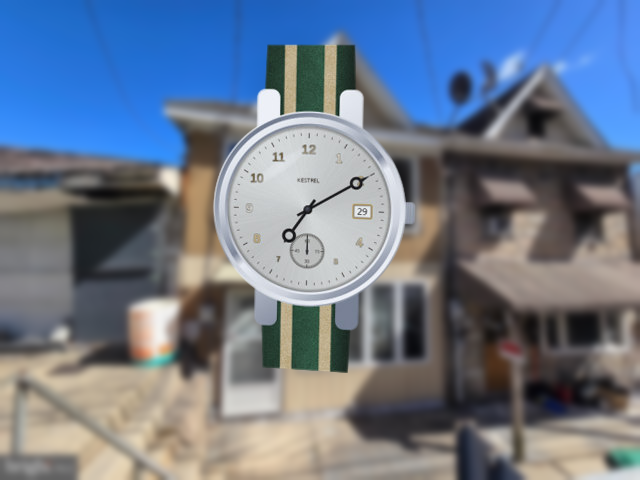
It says 7 h 10 min
